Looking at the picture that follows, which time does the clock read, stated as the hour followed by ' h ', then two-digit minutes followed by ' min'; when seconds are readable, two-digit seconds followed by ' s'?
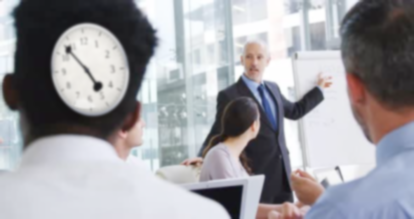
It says 4 h 53 min
